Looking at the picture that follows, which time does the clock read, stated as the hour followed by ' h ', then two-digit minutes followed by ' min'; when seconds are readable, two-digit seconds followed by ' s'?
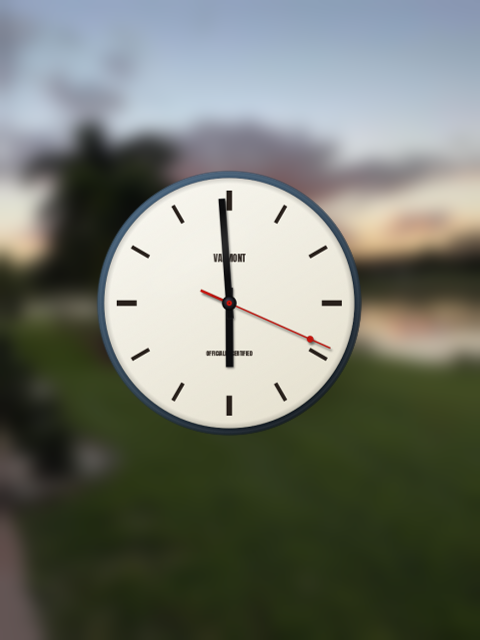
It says 5 h 59 min 19 s
